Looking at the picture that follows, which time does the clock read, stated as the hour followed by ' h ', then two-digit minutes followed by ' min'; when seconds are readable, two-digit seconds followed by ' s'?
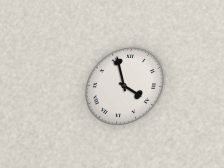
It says 3 h 56 min
